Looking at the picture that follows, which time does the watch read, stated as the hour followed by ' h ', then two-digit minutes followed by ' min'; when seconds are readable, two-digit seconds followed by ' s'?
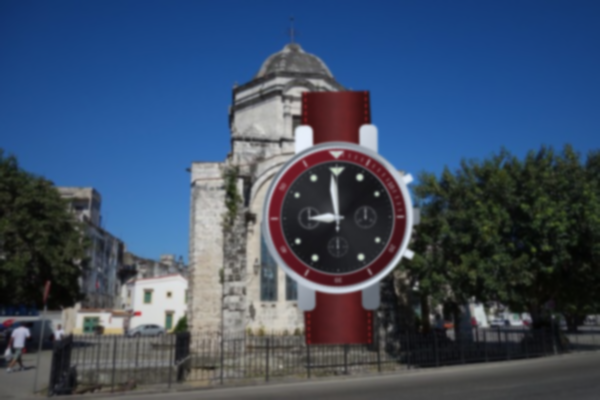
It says 8 h 59 min
